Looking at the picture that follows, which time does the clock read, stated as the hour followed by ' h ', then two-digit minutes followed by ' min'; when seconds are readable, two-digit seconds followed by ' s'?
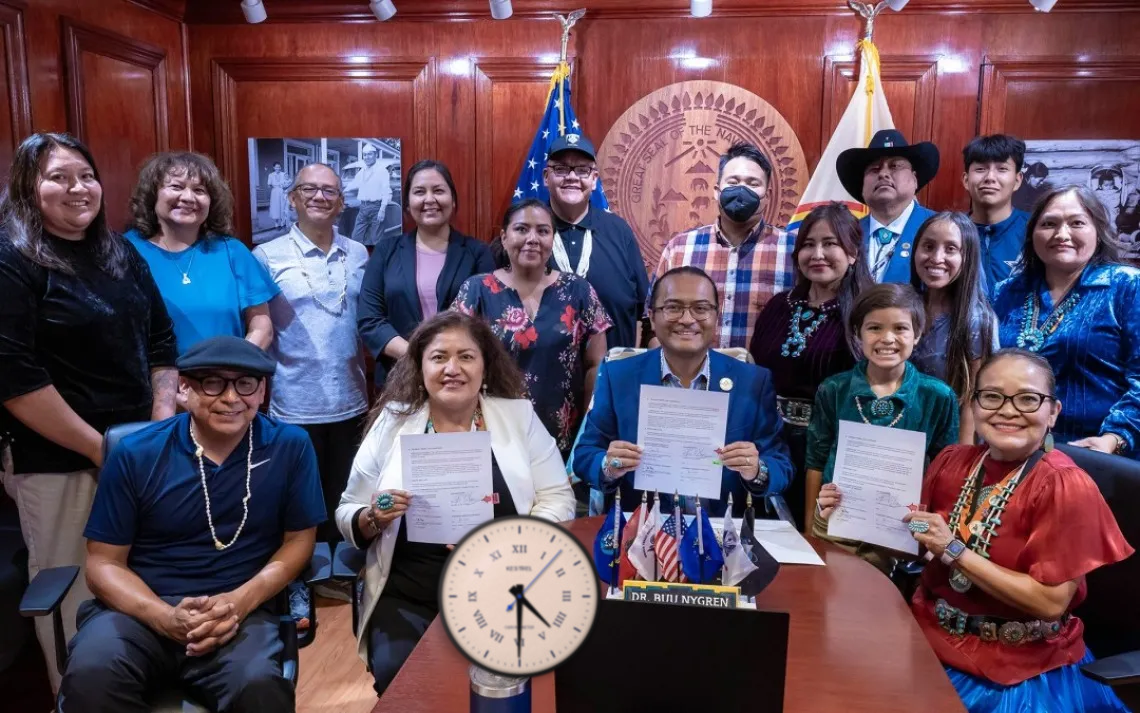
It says 4 h 30 min 07 s
